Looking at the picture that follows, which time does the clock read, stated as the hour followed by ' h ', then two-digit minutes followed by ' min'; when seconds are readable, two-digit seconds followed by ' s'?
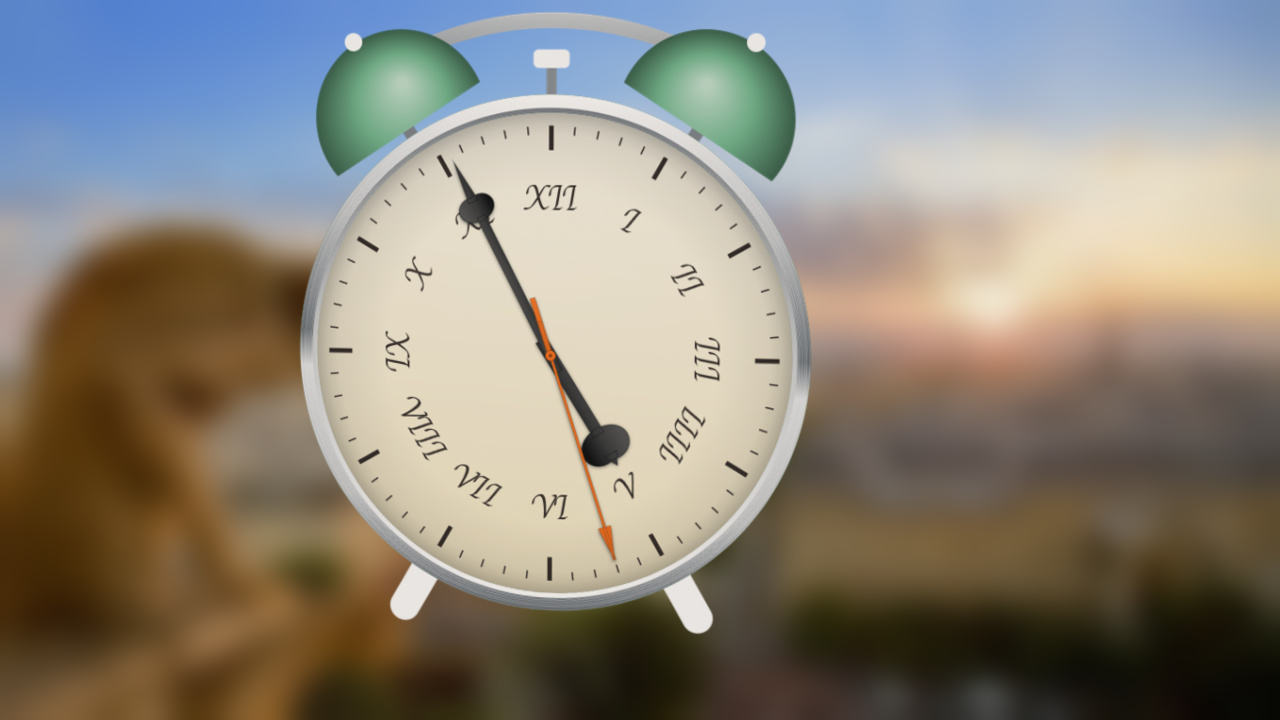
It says 4 h 55 min 27 s
